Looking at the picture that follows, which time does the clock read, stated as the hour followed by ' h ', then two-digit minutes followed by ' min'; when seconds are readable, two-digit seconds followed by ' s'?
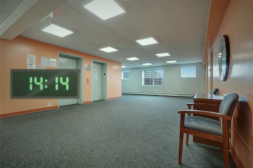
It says 14 h 14 min
